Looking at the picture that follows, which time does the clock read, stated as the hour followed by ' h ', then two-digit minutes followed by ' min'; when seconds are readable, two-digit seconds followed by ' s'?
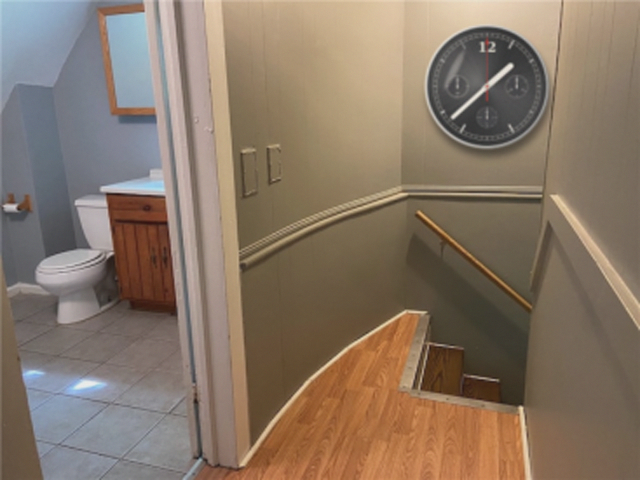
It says 1 h 38 min
